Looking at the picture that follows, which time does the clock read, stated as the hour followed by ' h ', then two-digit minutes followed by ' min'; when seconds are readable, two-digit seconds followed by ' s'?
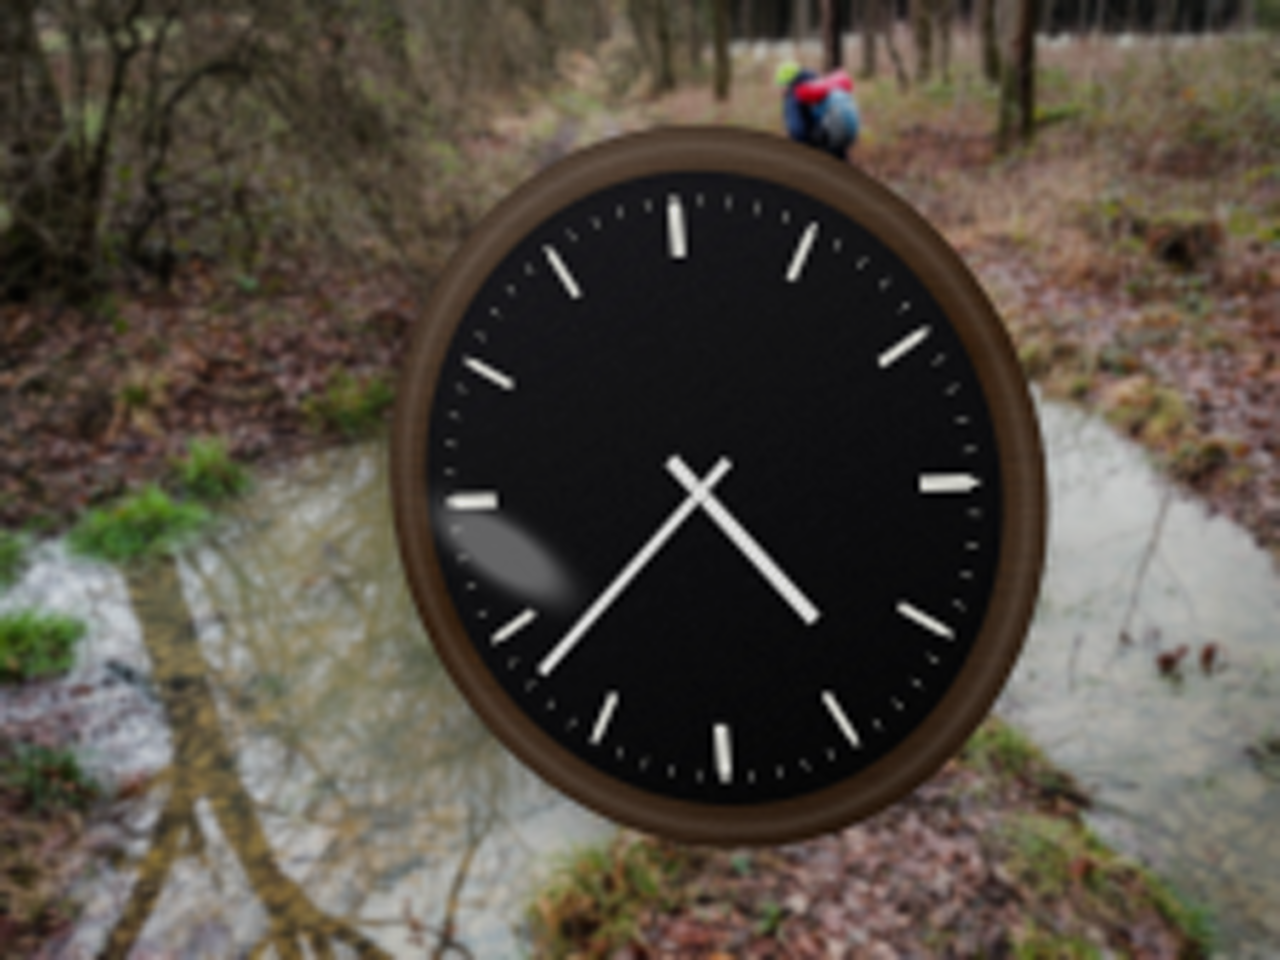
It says 4 h 38 min
